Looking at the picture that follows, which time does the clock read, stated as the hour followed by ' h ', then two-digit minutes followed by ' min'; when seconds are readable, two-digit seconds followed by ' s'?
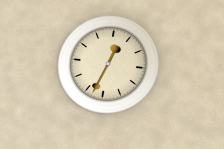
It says 12 h 33 min
